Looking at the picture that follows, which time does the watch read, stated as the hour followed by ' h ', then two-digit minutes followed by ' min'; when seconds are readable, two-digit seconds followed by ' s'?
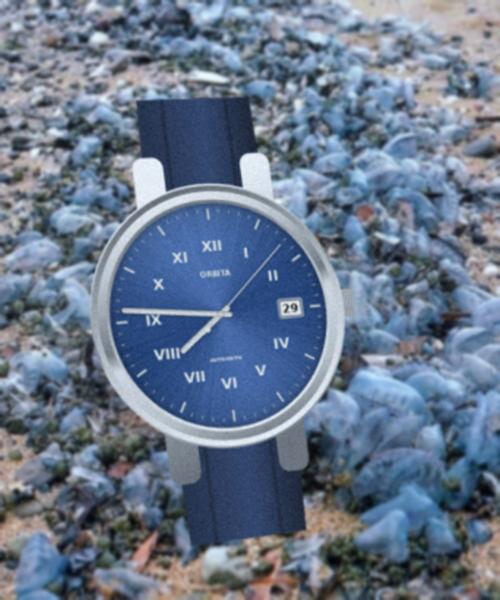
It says 7 h 46 min 08 s
